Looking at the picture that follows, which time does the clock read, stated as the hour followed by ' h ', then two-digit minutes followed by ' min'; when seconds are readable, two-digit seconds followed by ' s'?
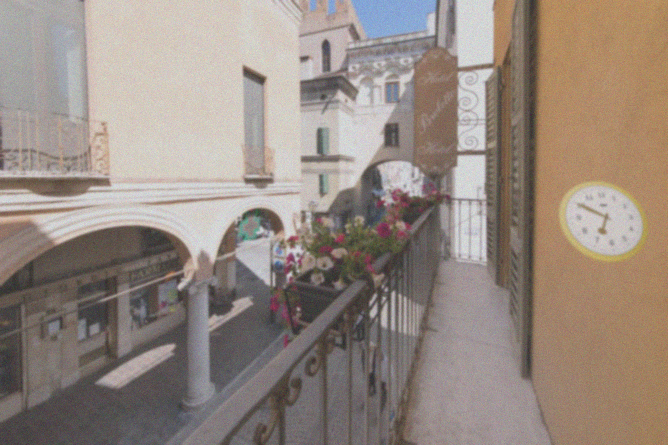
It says 6 h 50 min
